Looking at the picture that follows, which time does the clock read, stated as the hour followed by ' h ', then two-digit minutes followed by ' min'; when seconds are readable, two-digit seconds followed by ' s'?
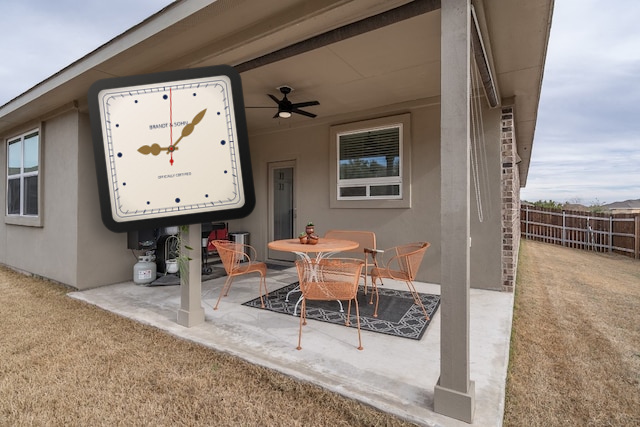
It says 9 h 08 min 01 s
